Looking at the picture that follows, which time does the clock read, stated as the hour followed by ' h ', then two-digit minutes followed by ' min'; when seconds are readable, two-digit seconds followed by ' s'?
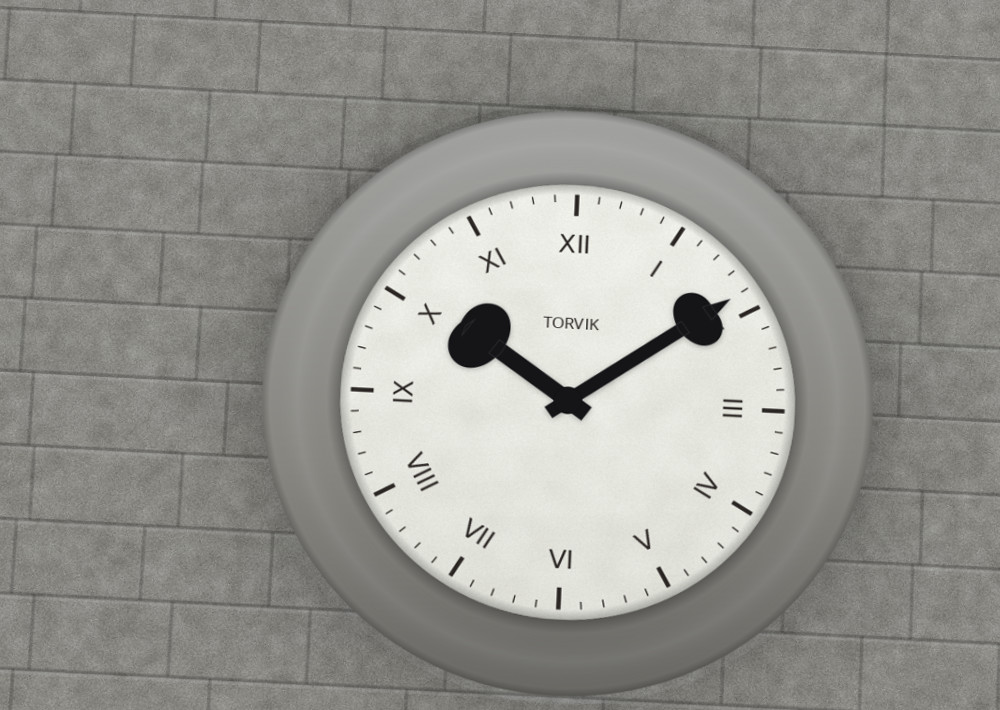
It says 10 h 09 min
